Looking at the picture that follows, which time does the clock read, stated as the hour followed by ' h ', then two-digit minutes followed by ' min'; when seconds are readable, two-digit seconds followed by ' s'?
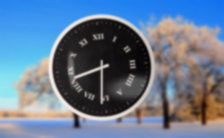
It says 8 h 31 min
